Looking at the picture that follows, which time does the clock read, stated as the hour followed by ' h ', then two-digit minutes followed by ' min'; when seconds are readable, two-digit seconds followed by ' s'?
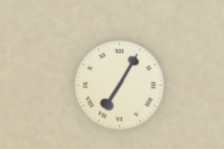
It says 7 h 05 min
